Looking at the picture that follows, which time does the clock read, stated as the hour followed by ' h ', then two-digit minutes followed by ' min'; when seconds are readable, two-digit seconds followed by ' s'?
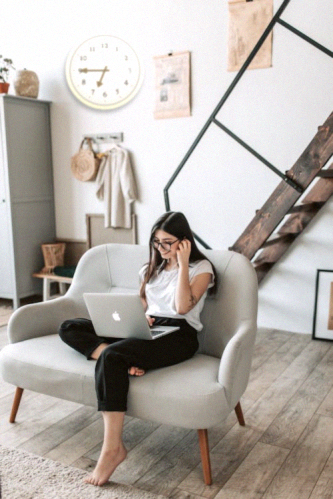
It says 6 h 45 min
